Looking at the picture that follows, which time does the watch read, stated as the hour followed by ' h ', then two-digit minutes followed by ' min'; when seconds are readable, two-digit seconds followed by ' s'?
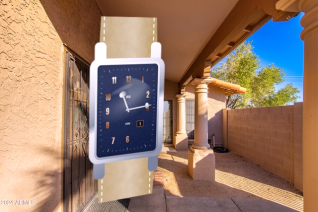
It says 11 h 14 min
